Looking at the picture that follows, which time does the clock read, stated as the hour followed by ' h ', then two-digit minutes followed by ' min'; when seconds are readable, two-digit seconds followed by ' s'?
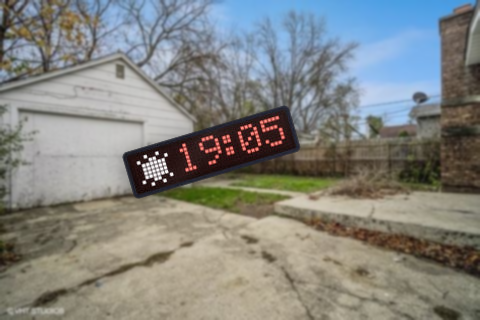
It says 19 h 05 min
